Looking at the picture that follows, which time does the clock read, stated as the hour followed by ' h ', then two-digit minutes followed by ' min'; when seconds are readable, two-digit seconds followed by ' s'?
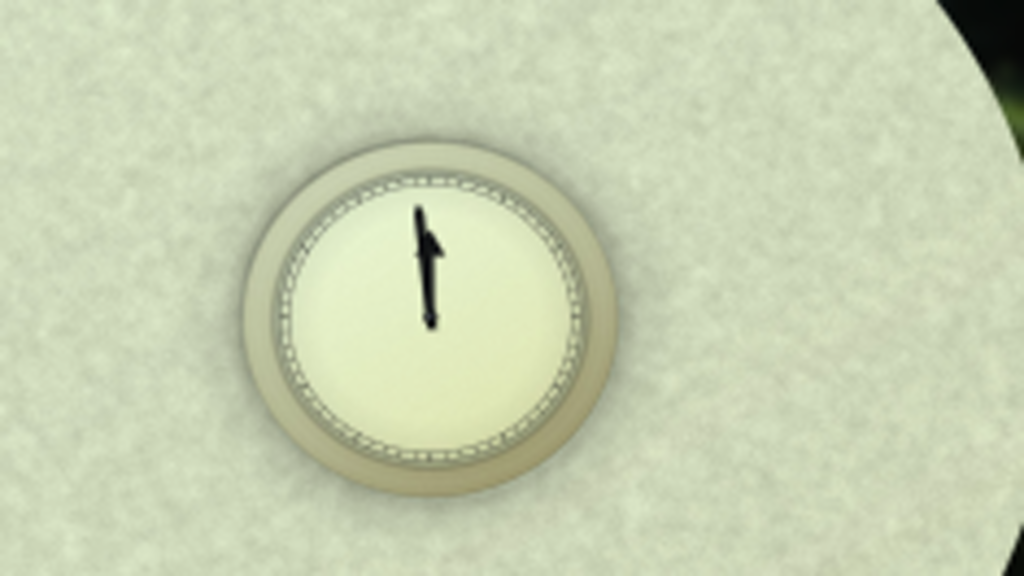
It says 11 h 59 min
